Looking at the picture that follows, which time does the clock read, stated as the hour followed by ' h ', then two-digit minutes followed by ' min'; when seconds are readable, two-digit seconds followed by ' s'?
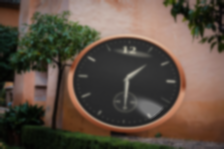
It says 1 h 30 min
